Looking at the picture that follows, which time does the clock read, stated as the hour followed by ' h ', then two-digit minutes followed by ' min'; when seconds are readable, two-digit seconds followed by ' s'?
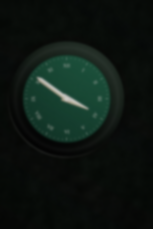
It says 3 h 51 min
